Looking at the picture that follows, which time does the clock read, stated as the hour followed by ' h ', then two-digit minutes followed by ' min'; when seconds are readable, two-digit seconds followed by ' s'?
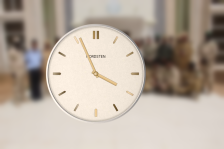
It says 3 h 56 min
